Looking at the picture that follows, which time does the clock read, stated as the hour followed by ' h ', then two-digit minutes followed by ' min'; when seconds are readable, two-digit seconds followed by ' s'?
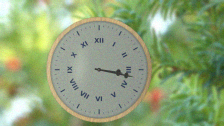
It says 3 h 17 min
